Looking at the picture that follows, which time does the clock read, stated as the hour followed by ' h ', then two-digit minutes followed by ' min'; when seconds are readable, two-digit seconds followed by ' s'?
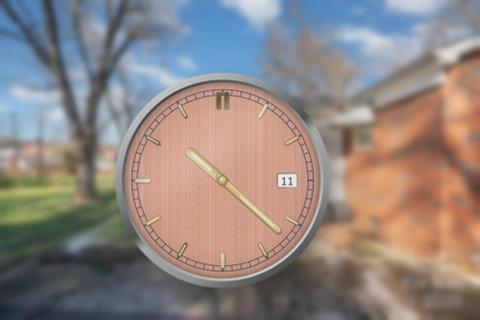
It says 10 h 22 min
